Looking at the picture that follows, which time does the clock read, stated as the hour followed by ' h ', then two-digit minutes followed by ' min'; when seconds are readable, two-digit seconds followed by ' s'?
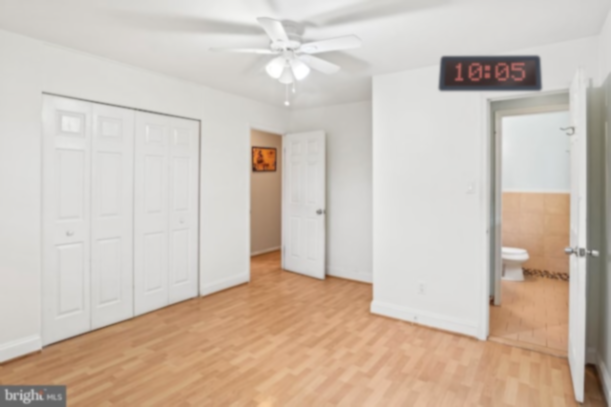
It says 10 h 05 min
